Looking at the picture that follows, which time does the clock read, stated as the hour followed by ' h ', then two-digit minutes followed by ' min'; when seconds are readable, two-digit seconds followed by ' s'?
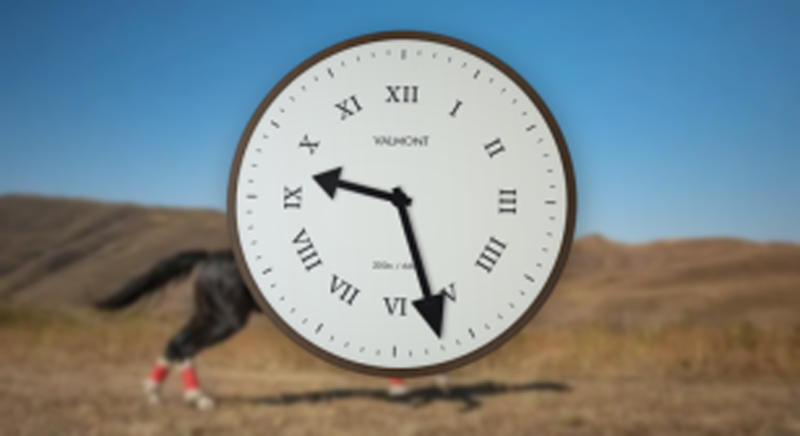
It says 9 h 27 min
